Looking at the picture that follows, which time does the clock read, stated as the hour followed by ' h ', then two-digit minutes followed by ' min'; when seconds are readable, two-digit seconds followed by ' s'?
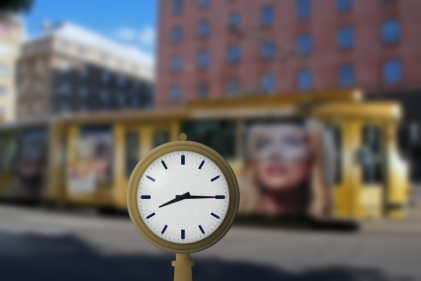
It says 8 h 15 min
